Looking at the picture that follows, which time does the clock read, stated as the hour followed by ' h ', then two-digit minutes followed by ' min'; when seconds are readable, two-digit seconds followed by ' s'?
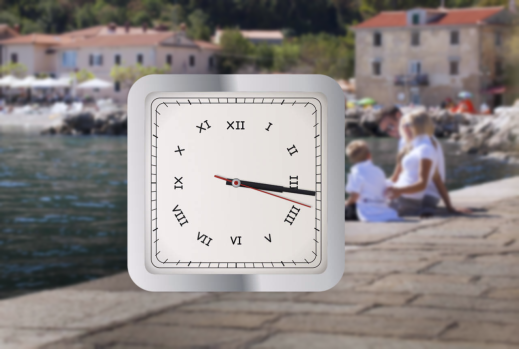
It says 3 h 16 min 18 s
